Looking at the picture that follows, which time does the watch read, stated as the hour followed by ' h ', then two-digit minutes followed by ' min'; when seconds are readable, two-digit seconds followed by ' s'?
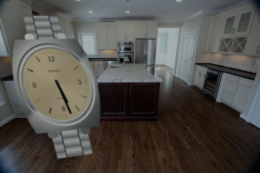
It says 5 h 28 min
